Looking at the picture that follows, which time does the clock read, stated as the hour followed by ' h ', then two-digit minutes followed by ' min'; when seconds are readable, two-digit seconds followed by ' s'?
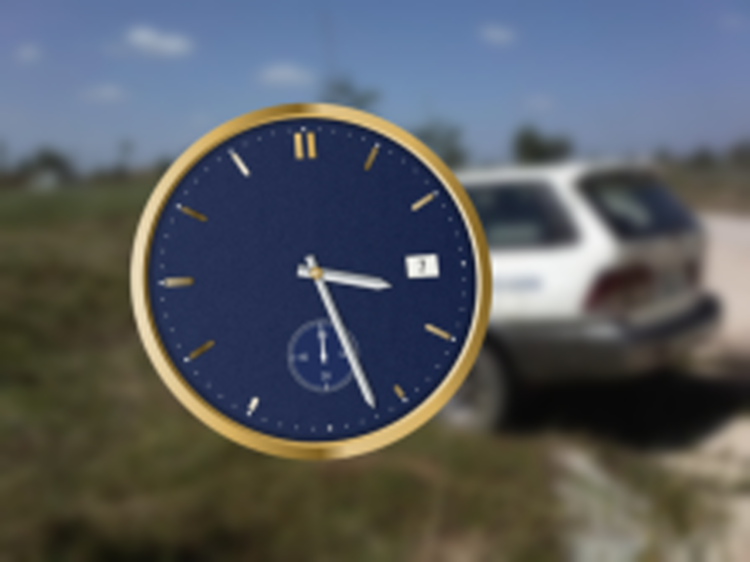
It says 3 h 27 min
